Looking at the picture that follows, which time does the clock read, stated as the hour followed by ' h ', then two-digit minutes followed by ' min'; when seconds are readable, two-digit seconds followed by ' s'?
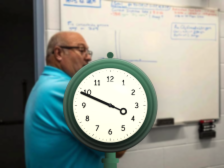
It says 3 h 49 min
